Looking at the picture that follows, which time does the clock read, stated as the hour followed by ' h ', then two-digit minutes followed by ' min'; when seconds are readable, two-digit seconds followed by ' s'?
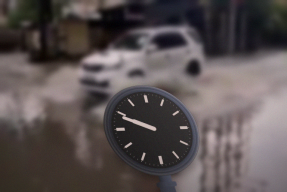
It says 9 h 49 min
